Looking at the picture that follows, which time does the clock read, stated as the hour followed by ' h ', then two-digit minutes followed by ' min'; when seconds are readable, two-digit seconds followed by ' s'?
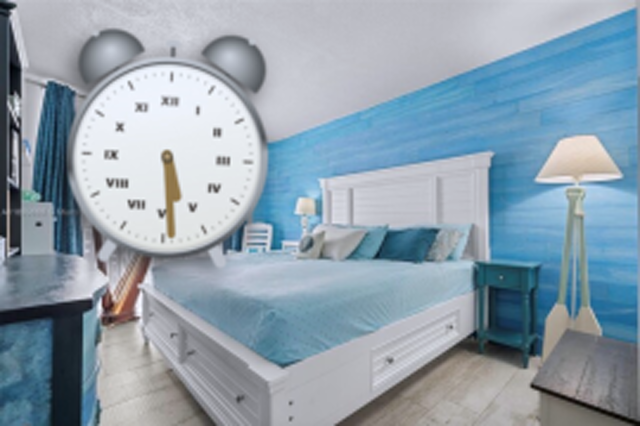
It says 5 h 29 min
